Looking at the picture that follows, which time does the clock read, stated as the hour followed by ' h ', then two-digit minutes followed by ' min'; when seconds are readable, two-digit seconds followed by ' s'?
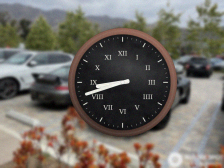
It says 8 h 42 min
